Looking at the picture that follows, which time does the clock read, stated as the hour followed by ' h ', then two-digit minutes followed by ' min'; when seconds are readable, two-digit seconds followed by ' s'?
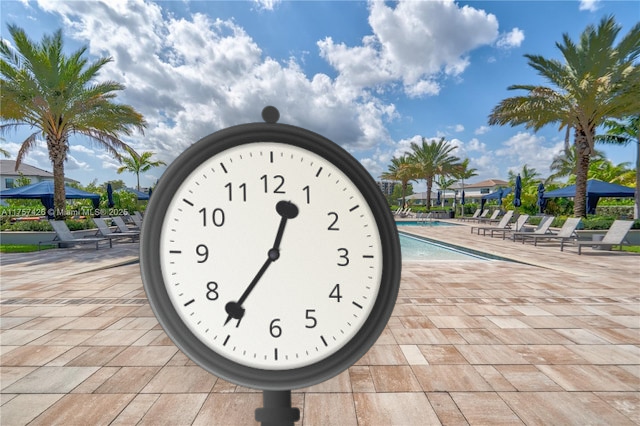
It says 12 h 36 min
